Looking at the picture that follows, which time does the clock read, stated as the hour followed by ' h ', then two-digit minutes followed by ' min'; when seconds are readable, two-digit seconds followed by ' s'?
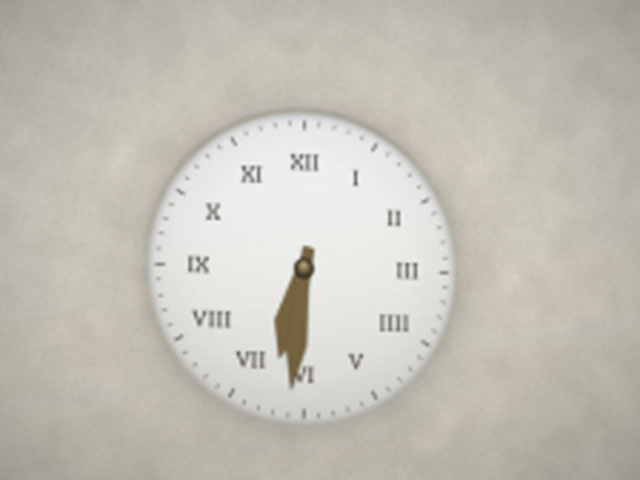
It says 6 h 31 min
